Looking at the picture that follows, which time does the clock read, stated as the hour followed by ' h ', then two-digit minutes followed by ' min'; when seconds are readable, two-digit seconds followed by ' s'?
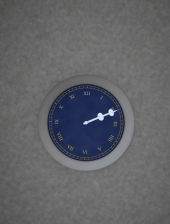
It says 2 h 11 min
